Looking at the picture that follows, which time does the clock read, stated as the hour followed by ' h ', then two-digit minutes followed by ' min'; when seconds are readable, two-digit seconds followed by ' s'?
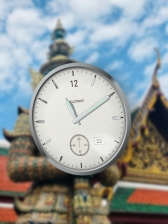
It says 11 h 10 min
